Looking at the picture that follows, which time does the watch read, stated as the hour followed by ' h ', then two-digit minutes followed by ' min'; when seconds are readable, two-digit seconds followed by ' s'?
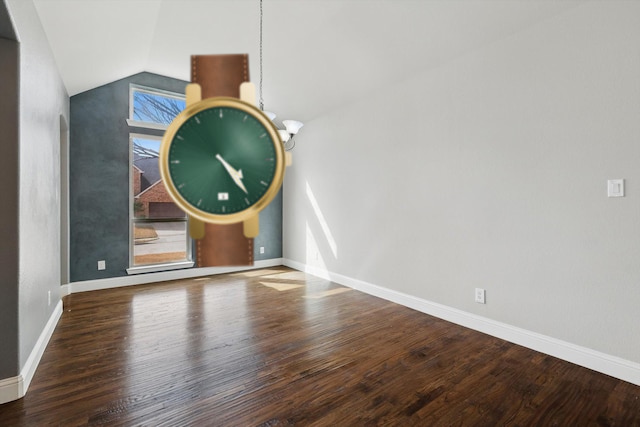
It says 4 h 24 min
